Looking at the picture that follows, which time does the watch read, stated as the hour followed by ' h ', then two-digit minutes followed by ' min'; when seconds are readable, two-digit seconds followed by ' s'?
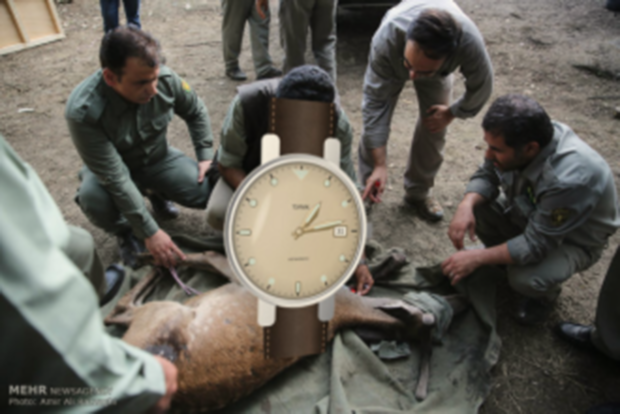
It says 1 h 13 min
